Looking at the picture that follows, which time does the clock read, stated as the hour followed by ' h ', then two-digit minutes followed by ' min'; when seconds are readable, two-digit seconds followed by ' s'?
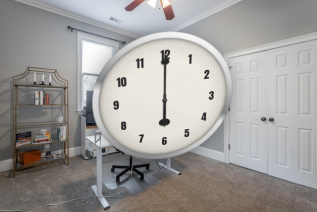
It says 6 h 00 min
